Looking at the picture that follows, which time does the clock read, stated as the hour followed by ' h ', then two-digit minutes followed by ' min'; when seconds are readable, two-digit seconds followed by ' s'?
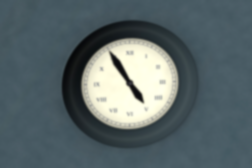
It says 4 h 55 min
